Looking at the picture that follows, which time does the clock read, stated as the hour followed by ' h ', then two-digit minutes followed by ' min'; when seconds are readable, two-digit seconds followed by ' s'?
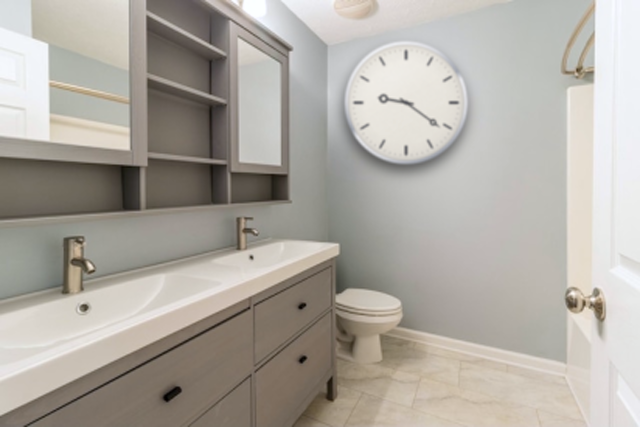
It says 9 h 21 min
